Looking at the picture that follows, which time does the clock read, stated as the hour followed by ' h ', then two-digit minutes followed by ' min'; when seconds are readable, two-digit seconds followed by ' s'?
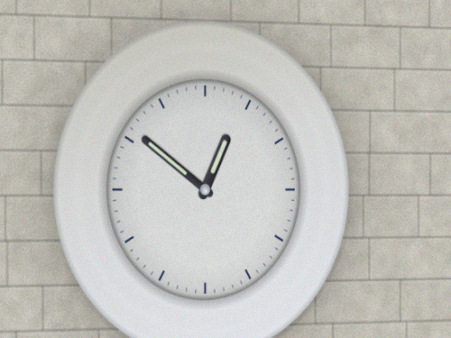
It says 12 h 51 min
